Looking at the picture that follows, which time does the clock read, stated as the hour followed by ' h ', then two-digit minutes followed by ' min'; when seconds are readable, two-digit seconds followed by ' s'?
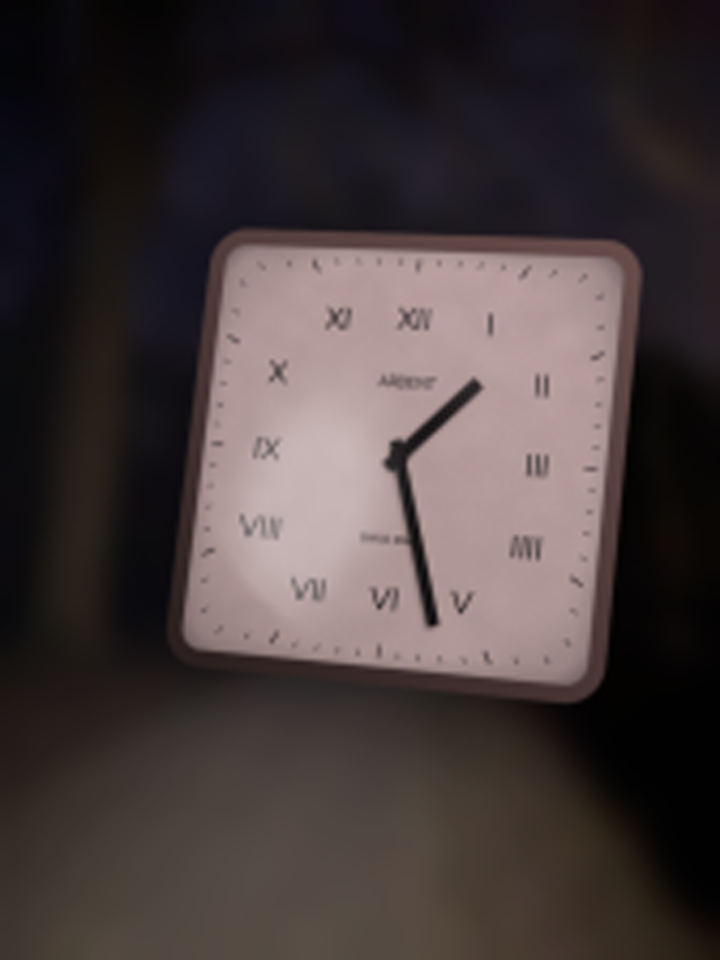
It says 1 h 27 min
